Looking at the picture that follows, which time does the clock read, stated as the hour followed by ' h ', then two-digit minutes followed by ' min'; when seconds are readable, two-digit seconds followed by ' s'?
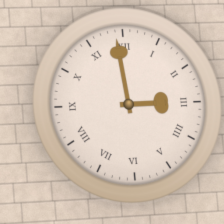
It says 2 h 59 min
